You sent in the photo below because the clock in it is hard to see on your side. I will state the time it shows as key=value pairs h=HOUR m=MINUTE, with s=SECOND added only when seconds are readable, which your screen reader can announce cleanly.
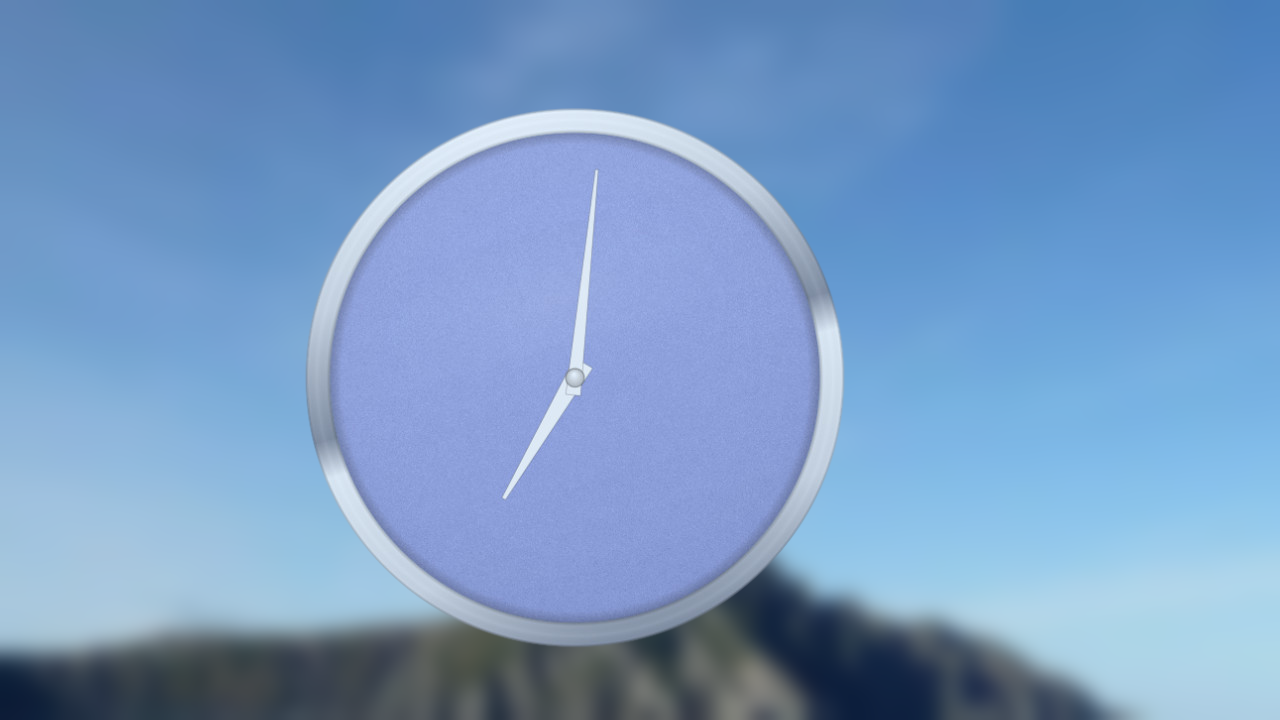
h=7 m=1
